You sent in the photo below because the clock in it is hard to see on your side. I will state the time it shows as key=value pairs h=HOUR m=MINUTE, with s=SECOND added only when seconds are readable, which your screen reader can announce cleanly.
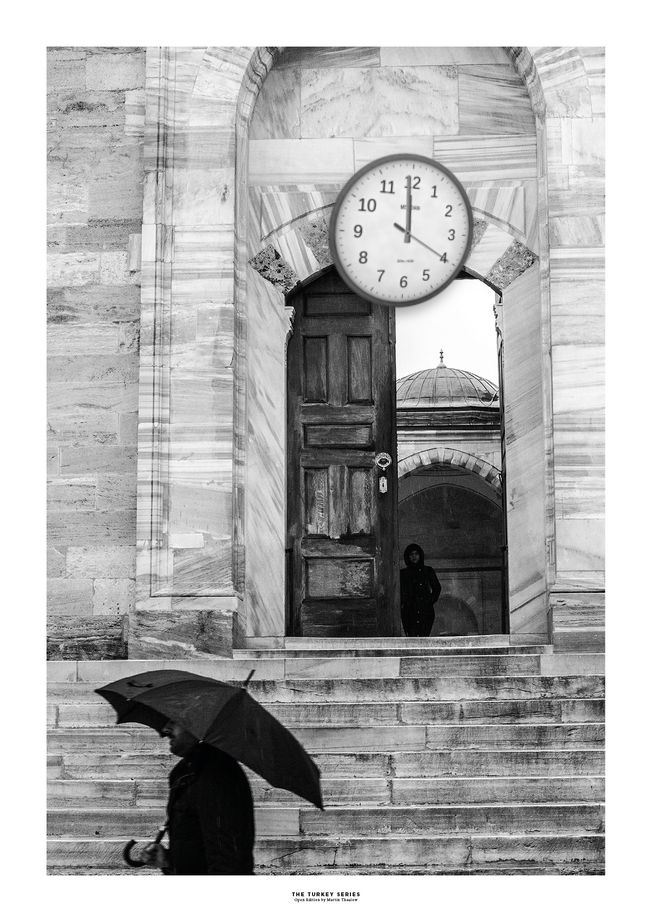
h=11 m=59 s=20
